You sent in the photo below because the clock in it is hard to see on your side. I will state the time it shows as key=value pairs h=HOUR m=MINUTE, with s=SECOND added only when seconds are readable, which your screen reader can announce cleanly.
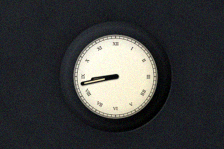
h=8 m=43
